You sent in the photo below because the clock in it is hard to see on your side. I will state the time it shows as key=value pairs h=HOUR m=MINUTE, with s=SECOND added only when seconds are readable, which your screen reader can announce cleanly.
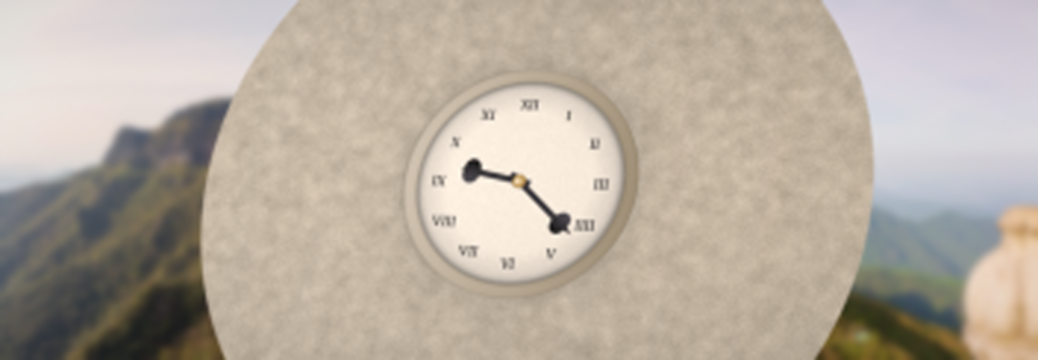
h=9 m=22
